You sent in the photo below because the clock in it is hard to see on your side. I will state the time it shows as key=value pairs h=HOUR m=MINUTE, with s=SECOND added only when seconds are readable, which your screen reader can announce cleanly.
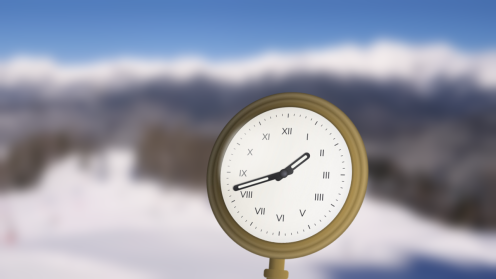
h=1 m=42
